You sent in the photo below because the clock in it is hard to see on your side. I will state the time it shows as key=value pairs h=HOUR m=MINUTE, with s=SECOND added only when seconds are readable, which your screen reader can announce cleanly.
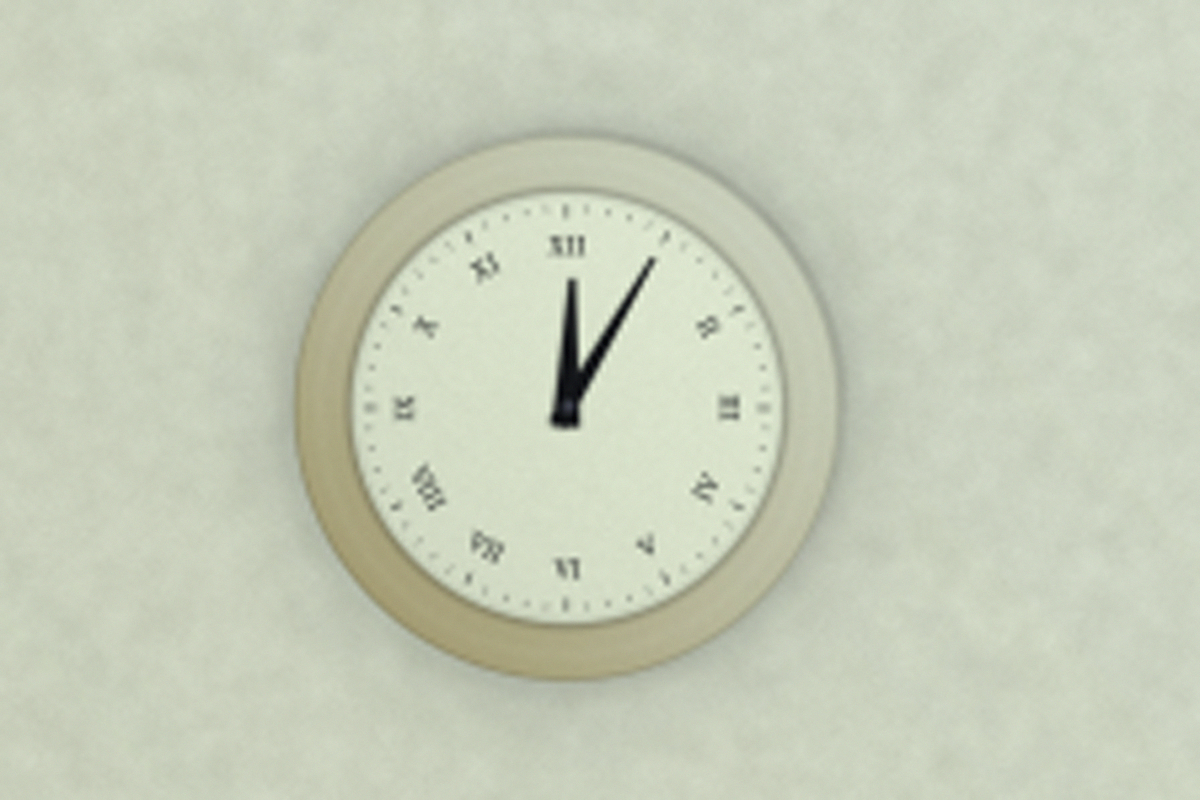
h=12 m=5
